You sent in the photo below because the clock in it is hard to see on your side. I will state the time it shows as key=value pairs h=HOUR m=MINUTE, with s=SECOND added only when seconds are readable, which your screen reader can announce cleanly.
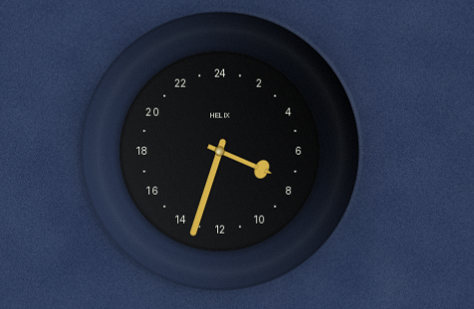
h=7 m=33
